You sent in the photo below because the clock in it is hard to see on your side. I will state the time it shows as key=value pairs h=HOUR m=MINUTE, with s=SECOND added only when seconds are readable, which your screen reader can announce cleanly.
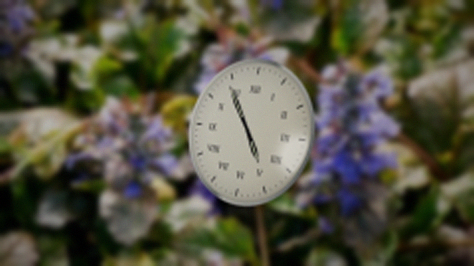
h=4 m=54
